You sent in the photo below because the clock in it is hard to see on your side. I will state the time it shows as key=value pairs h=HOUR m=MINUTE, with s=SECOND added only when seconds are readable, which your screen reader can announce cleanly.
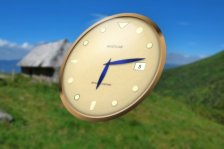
h=6 m=13
